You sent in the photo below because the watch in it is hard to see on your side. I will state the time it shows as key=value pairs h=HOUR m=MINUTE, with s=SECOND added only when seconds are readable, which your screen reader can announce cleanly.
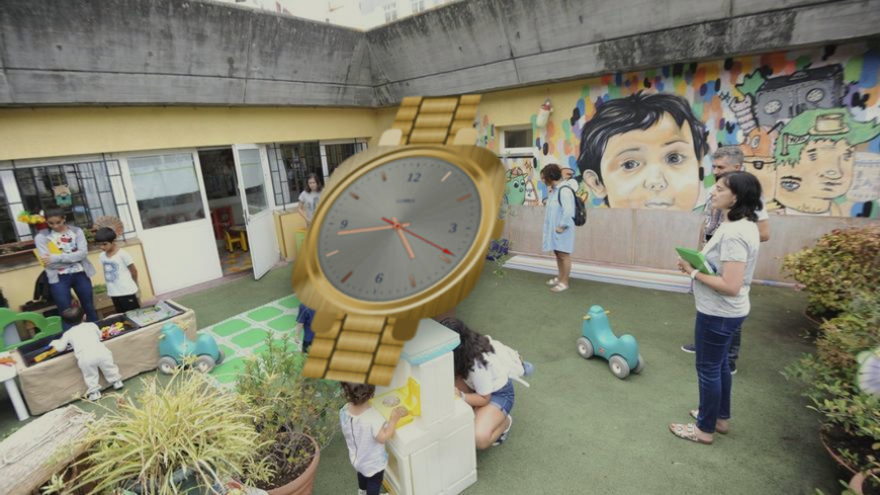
h=4 m=43 s=19
